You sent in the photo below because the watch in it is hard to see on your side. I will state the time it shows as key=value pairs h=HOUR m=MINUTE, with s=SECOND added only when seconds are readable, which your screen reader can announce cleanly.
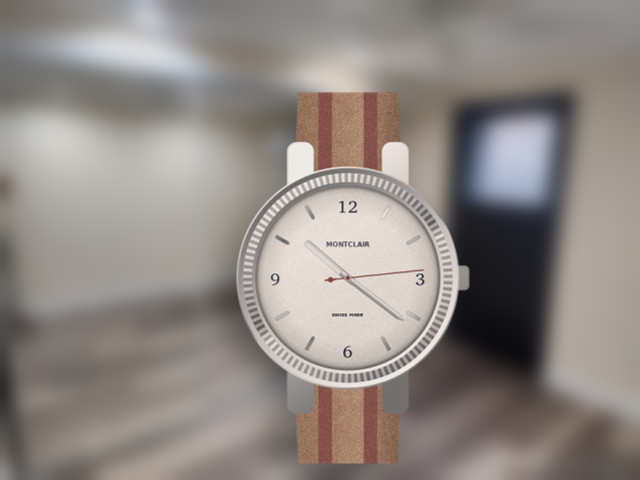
h=10 m=21 s=14
